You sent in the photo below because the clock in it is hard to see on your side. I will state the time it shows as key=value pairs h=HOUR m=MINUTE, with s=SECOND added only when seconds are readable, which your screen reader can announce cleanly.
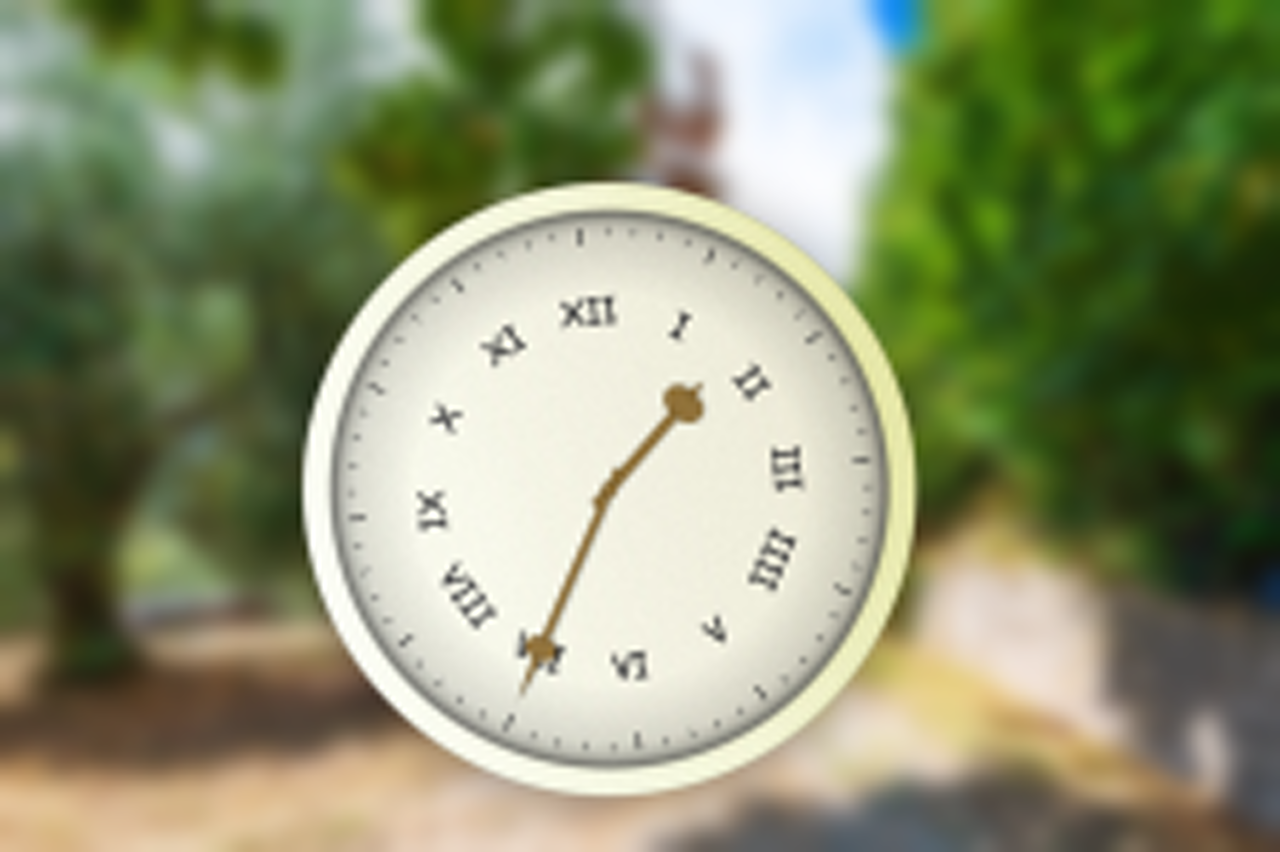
h=1 m=35
